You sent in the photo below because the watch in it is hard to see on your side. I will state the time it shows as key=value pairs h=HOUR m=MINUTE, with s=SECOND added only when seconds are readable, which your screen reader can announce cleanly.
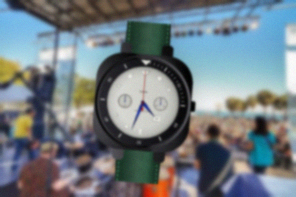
h=4 m=33
